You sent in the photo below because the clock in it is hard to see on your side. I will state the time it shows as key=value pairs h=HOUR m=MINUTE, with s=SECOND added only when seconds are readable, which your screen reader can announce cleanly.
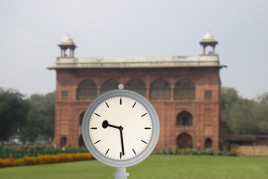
h=9 m=29
